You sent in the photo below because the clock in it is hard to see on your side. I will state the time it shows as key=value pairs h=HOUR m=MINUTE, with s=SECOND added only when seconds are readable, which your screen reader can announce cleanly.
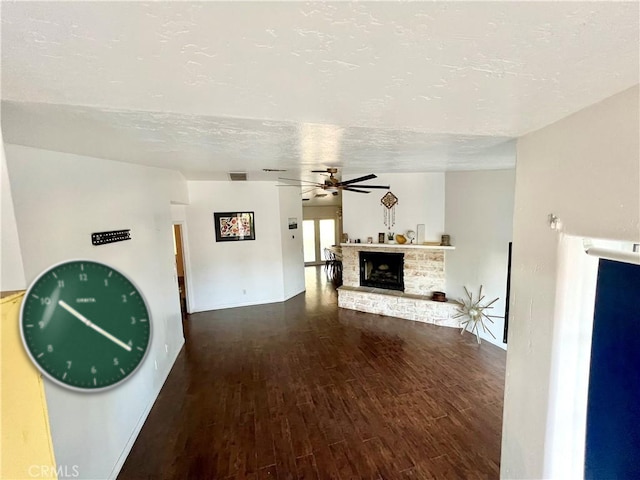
h=10 m=21
